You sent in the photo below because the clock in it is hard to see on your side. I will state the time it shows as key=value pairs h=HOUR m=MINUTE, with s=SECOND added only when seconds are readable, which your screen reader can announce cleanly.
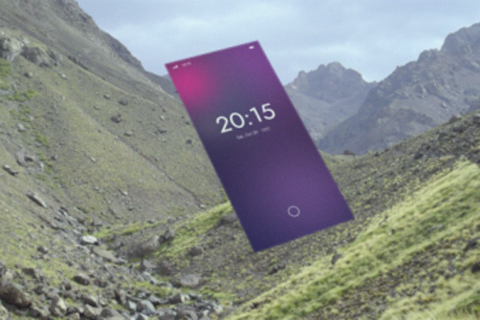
h=20 m=15
